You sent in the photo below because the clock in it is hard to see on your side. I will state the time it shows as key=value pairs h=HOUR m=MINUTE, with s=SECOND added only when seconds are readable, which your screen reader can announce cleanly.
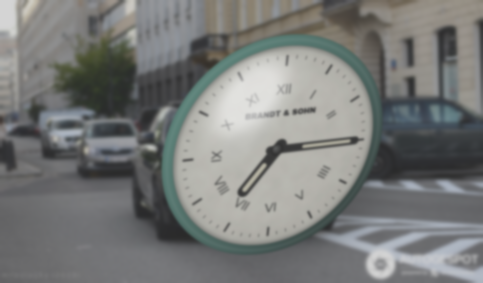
h=7 m=15
